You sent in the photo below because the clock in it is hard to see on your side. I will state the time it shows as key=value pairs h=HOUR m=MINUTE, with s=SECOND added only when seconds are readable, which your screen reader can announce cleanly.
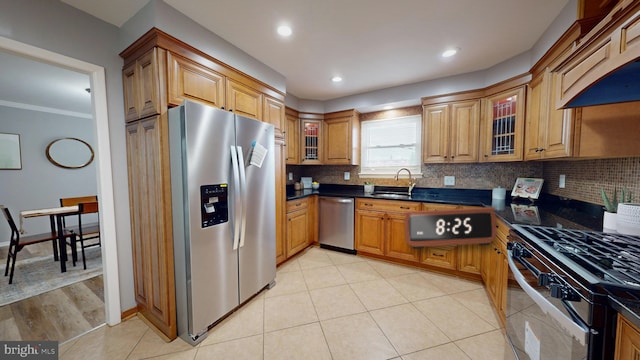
h=8 m=25
